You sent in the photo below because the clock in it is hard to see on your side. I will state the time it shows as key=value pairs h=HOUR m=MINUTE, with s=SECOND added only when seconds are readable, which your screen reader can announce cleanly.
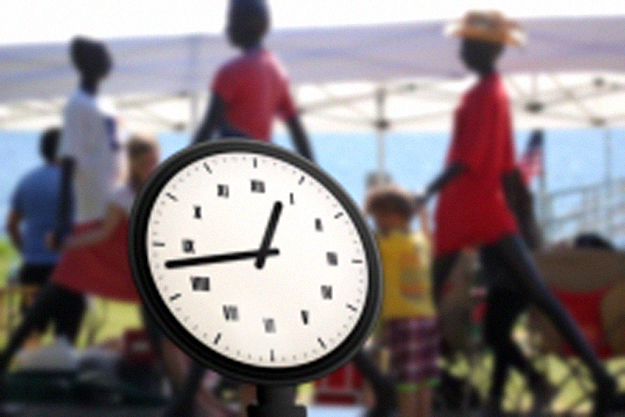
h=12 m=43
